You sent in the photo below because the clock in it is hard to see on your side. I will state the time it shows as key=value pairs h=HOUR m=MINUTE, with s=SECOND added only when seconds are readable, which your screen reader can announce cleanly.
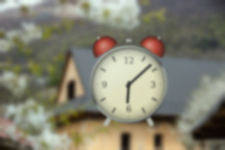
h=6 m=8
